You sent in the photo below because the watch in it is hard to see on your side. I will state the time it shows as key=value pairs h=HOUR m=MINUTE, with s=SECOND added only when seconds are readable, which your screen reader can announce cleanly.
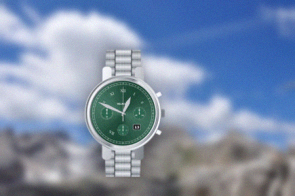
h=12 m=49
